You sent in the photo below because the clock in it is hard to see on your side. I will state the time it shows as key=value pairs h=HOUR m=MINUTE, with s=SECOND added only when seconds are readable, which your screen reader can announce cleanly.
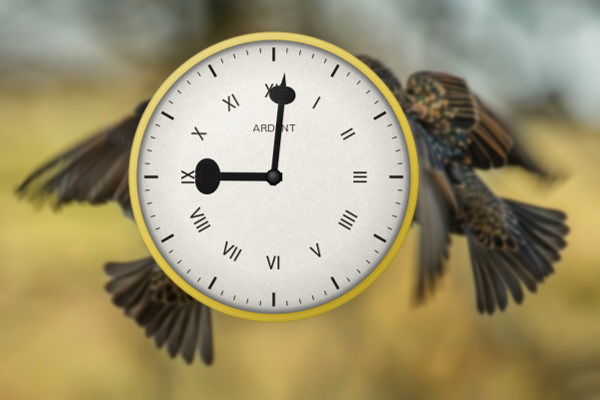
h=9 m=1
